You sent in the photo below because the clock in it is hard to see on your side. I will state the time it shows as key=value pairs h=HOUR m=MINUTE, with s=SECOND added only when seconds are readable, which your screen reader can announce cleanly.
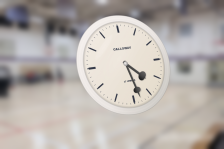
h=4 m=28
